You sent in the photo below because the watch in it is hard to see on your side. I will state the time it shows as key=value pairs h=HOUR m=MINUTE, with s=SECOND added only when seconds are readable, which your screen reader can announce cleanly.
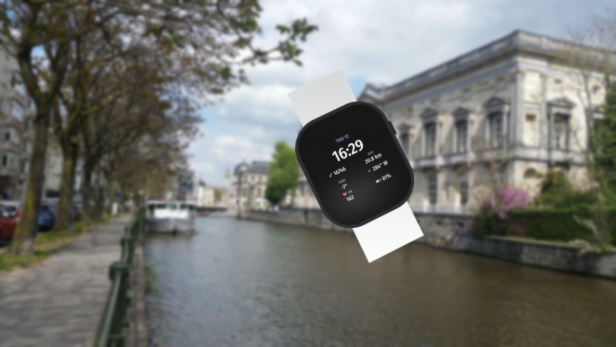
h=16 m=29
